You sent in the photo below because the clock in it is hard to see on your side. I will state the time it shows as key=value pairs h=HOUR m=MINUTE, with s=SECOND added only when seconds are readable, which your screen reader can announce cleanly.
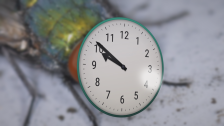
h=9 m=51
